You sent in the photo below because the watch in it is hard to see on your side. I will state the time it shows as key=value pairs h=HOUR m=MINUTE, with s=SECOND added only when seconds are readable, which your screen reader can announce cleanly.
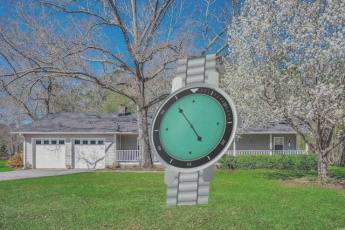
h=4 m=54
